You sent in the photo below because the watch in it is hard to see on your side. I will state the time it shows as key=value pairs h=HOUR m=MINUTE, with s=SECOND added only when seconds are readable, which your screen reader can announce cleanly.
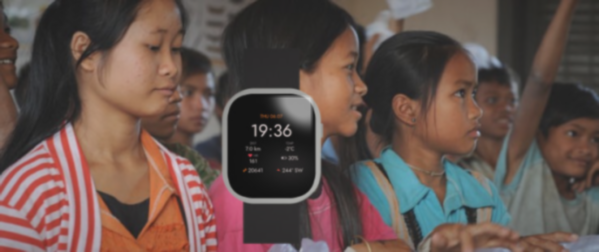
h=19 m=36
